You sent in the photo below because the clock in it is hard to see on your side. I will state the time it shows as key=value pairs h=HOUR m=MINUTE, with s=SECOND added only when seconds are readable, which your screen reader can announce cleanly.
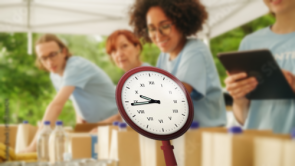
h=9 m=44
